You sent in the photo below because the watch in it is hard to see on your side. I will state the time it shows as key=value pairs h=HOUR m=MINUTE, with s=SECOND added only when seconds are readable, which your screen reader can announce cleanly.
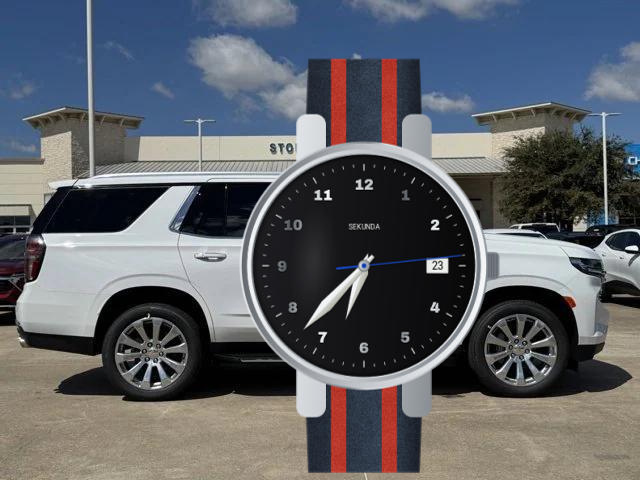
h=6 m=37 s=14
